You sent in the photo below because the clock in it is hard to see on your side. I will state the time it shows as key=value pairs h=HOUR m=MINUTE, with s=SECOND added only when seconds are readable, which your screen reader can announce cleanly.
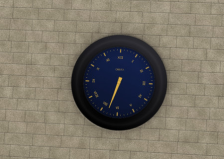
h=6 m=33
